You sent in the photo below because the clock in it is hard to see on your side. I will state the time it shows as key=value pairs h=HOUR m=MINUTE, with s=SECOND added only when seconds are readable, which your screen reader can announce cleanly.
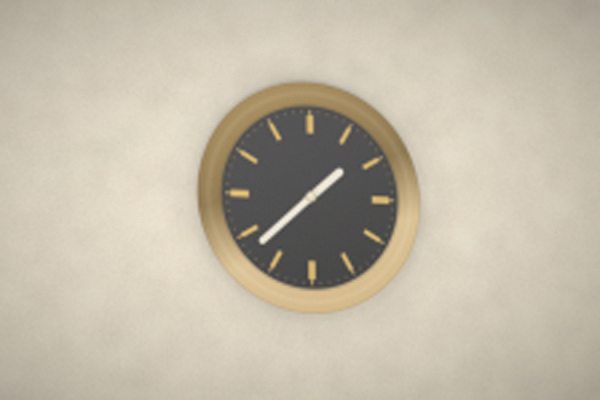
h=1 m=38
